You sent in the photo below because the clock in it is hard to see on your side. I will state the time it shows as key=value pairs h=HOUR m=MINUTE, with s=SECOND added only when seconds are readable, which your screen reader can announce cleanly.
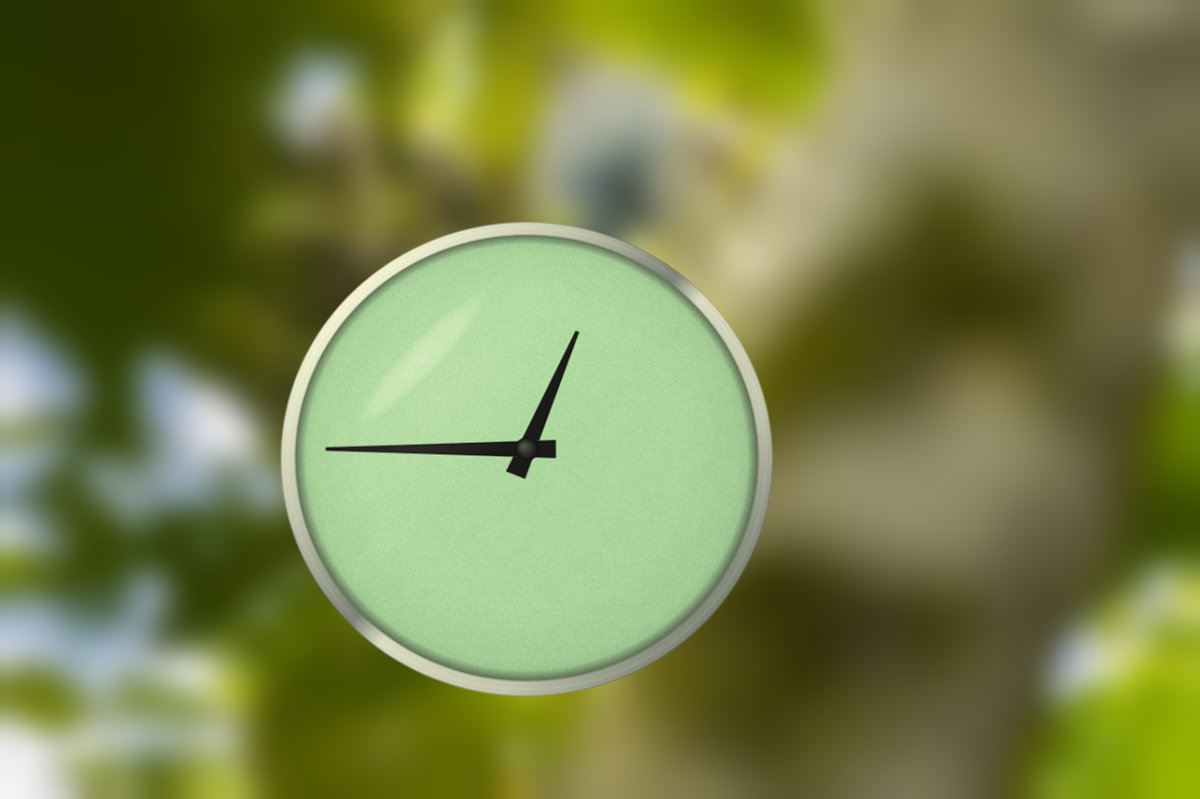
h=12 m=45
